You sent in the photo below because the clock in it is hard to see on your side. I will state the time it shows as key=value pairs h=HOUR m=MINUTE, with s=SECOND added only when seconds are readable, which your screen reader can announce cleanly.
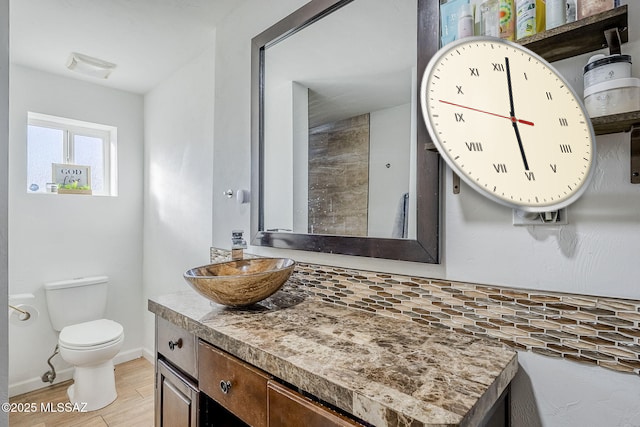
h=6 m=1 s=47
